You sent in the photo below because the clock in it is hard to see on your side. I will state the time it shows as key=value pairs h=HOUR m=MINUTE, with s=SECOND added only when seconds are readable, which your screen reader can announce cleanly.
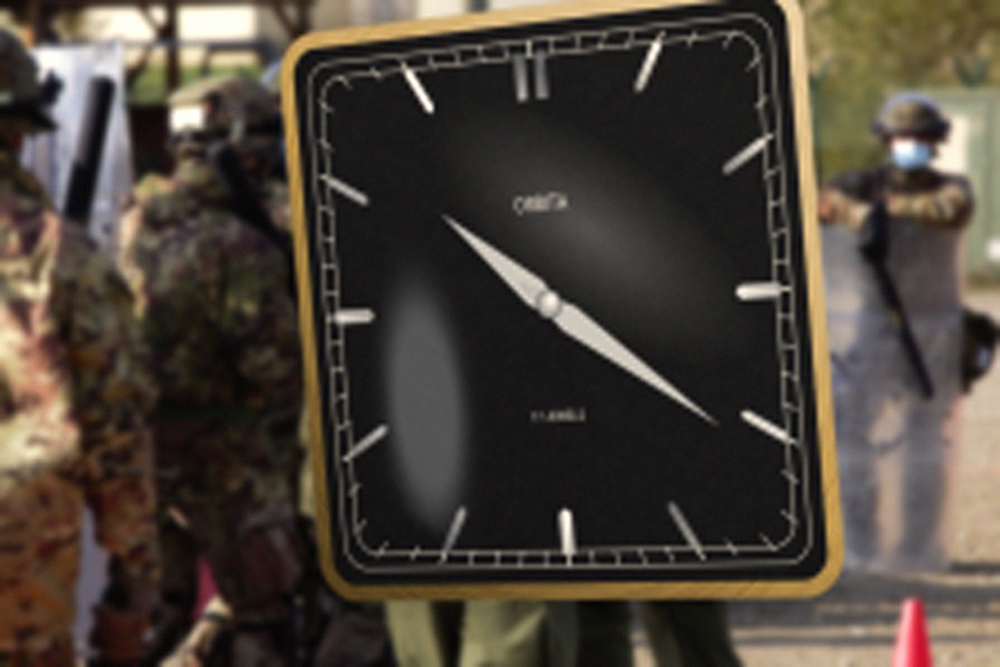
h=10 m=21
